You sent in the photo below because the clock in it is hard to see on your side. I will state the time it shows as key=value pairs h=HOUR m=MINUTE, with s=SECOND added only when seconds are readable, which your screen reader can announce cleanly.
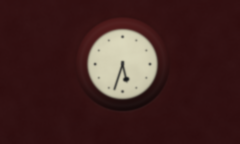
h=5 m=33
